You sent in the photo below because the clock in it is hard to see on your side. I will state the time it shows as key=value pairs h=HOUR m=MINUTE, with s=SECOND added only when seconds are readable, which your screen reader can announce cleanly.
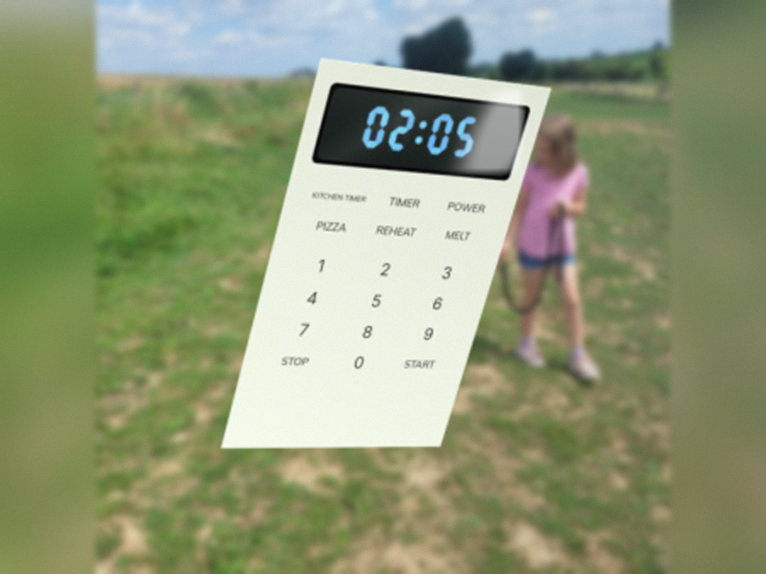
h=2 m=5
